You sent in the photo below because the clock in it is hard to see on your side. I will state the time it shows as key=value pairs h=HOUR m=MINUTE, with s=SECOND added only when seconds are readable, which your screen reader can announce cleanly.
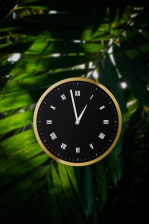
h=12 m=58
